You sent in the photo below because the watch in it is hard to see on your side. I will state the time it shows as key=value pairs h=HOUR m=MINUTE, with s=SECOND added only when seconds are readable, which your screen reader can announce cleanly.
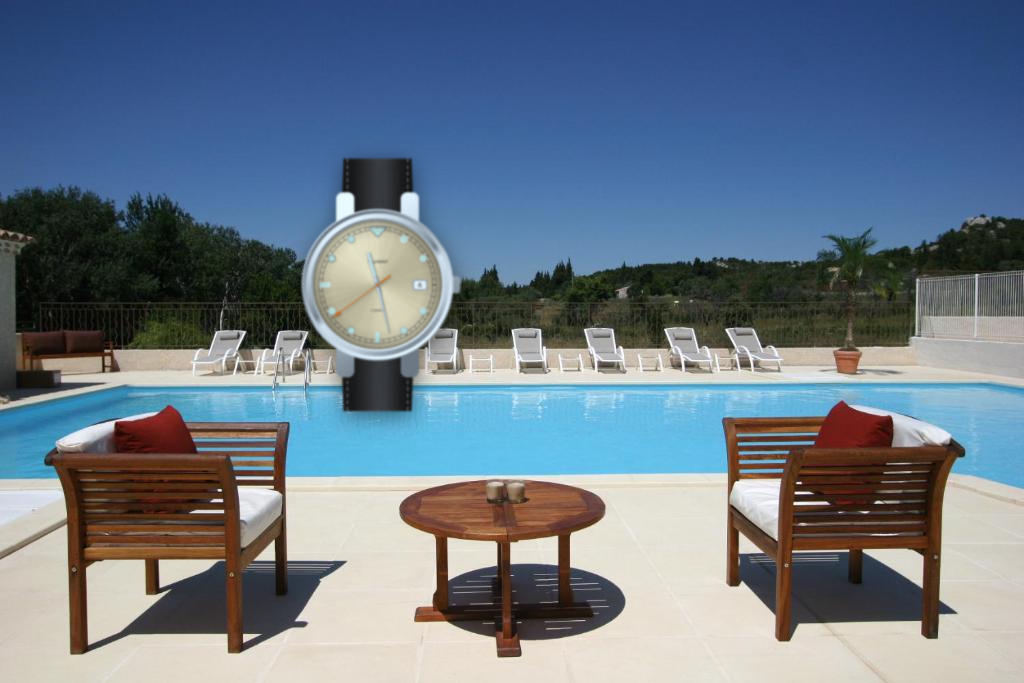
h=11 m=27 s=39
